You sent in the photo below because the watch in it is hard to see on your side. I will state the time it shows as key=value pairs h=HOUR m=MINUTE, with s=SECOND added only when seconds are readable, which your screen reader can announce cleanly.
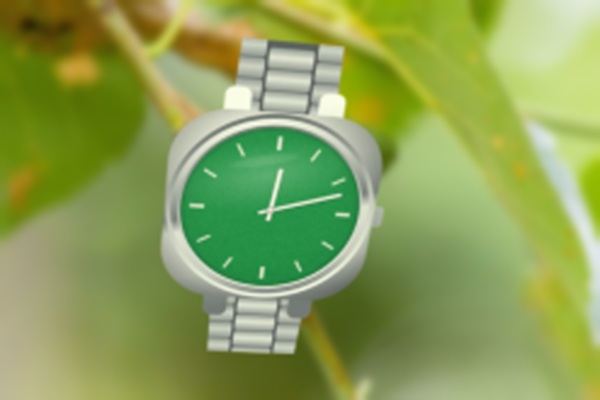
h=12 m=12
